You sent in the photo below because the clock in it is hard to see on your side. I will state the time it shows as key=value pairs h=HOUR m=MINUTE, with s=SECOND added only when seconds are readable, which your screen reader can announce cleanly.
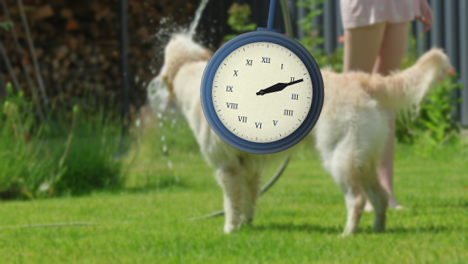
h=2 m=11
